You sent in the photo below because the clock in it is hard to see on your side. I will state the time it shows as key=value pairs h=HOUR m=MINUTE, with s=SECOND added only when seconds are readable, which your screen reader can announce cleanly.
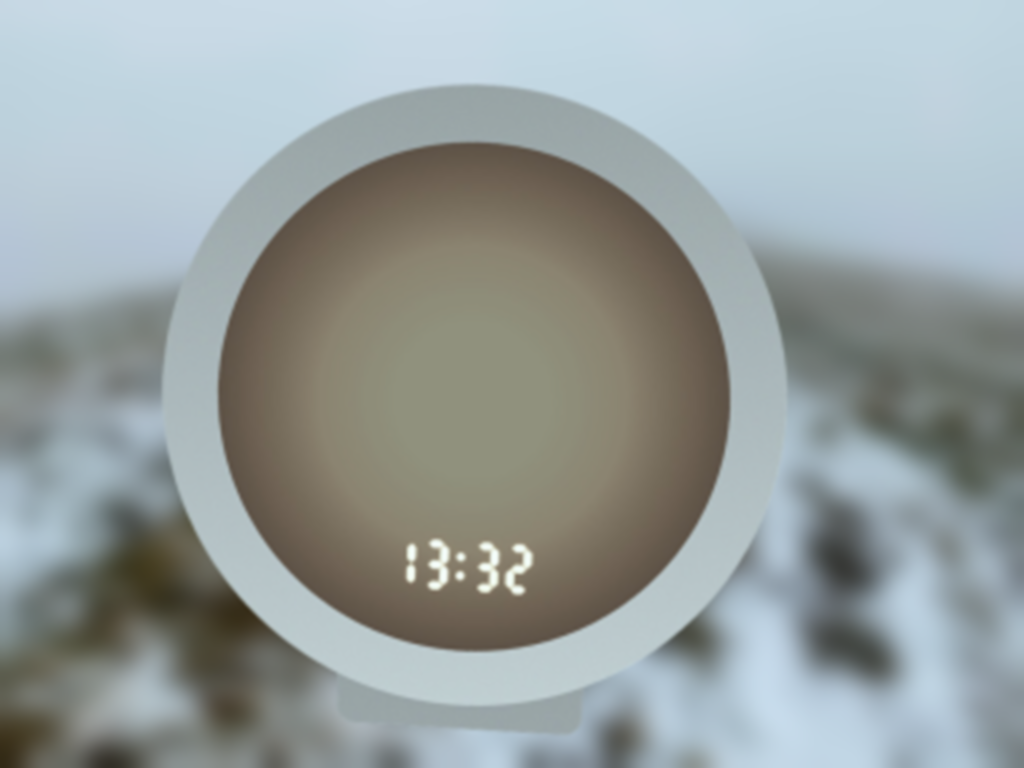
h=13 m=32
